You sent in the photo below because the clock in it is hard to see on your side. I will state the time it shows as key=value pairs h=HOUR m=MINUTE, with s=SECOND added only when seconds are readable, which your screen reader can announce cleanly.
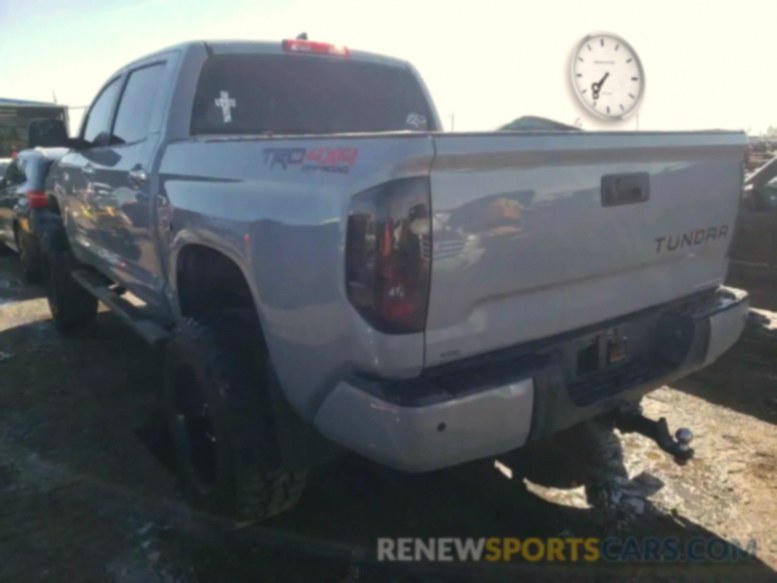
h=7 m=36
